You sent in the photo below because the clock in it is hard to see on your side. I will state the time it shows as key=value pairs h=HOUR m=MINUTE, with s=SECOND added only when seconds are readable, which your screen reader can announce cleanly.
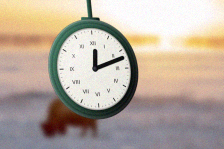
h=12 m=12
